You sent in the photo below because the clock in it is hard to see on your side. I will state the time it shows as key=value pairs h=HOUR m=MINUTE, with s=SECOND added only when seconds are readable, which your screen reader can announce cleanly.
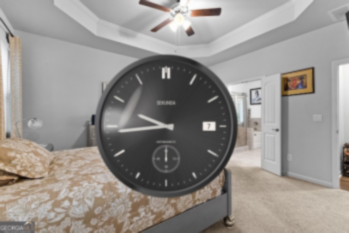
h=9 m=44
